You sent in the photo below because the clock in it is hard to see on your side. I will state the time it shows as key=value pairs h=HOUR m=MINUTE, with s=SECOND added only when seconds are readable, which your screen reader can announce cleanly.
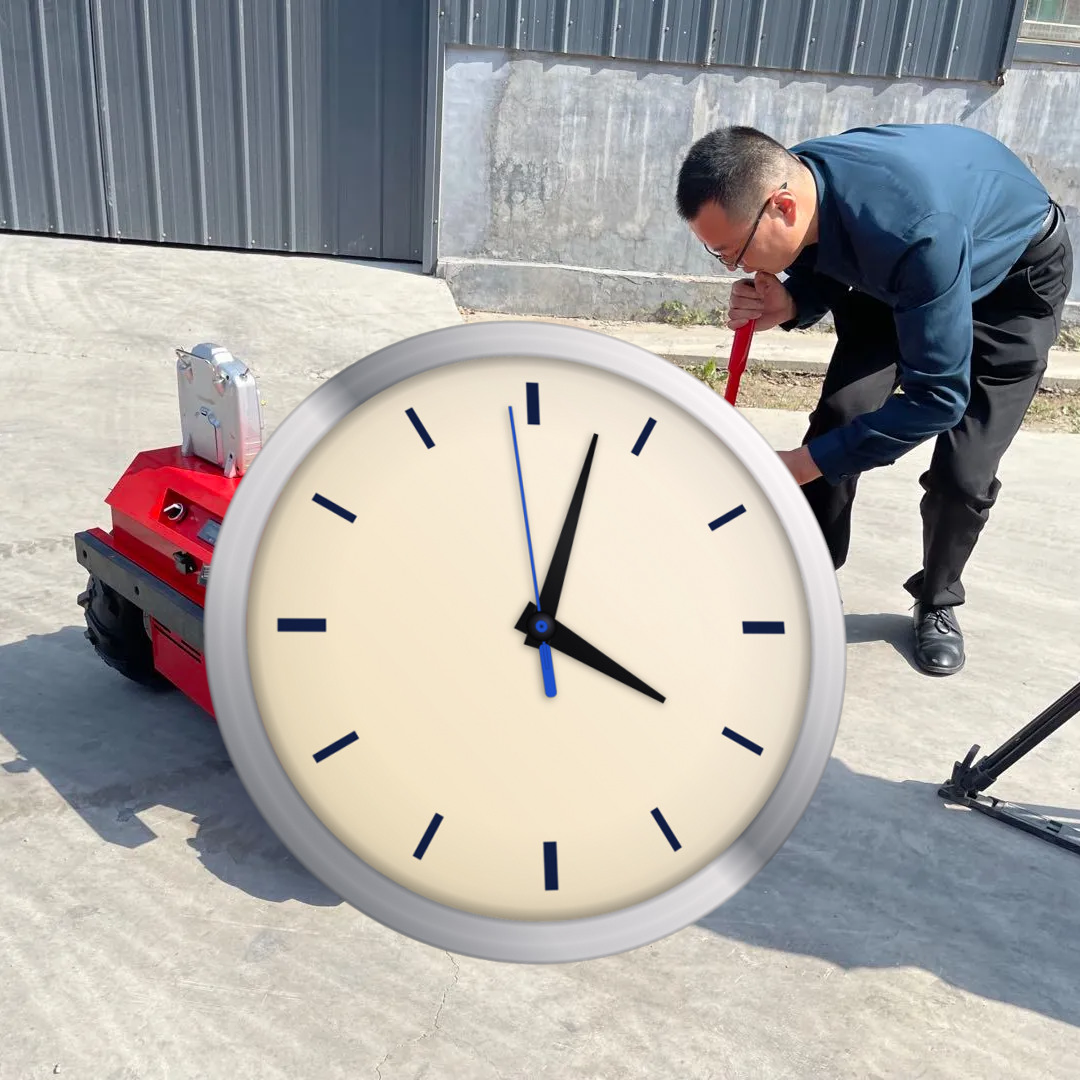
h=4 m=2 s=59
